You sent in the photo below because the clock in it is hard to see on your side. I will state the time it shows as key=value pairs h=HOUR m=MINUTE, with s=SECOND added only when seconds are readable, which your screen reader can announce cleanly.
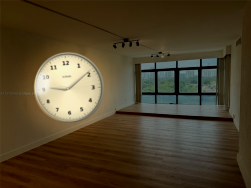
h=9 m=9
